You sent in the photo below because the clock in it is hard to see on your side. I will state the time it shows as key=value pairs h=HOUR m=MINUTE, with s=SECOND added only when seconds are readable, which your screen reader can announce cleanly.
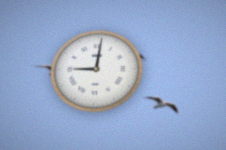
h=9 m=1
